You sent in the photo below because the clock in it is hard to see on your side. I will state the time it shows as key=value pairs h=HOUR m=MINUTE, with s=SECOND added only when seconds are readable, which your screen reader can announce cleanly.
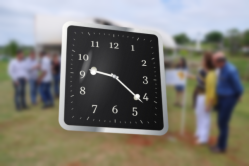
h=9 m=22
